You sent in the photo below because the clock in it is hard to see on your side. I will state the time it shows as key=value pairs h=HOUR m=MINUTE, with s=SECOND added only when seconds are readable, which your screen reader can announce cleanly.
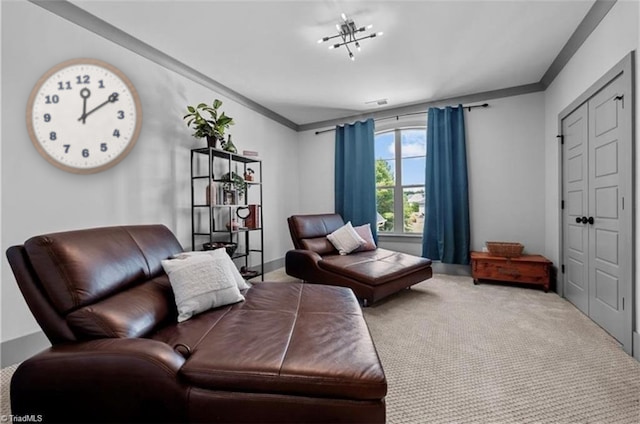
h=12 m=10
